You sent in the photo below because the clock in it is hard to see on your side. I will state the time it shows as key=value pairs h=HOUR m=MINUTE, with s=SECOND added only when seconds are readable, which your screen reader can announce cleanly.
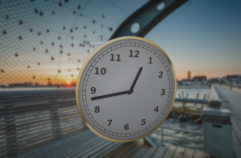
h=12 m=43
